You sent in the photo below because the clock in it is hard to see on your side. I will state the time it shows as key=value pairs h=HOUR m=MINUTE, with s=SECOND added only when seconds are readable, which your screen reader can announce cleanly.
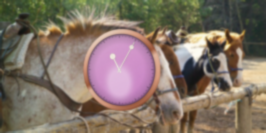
h=11 m=5
